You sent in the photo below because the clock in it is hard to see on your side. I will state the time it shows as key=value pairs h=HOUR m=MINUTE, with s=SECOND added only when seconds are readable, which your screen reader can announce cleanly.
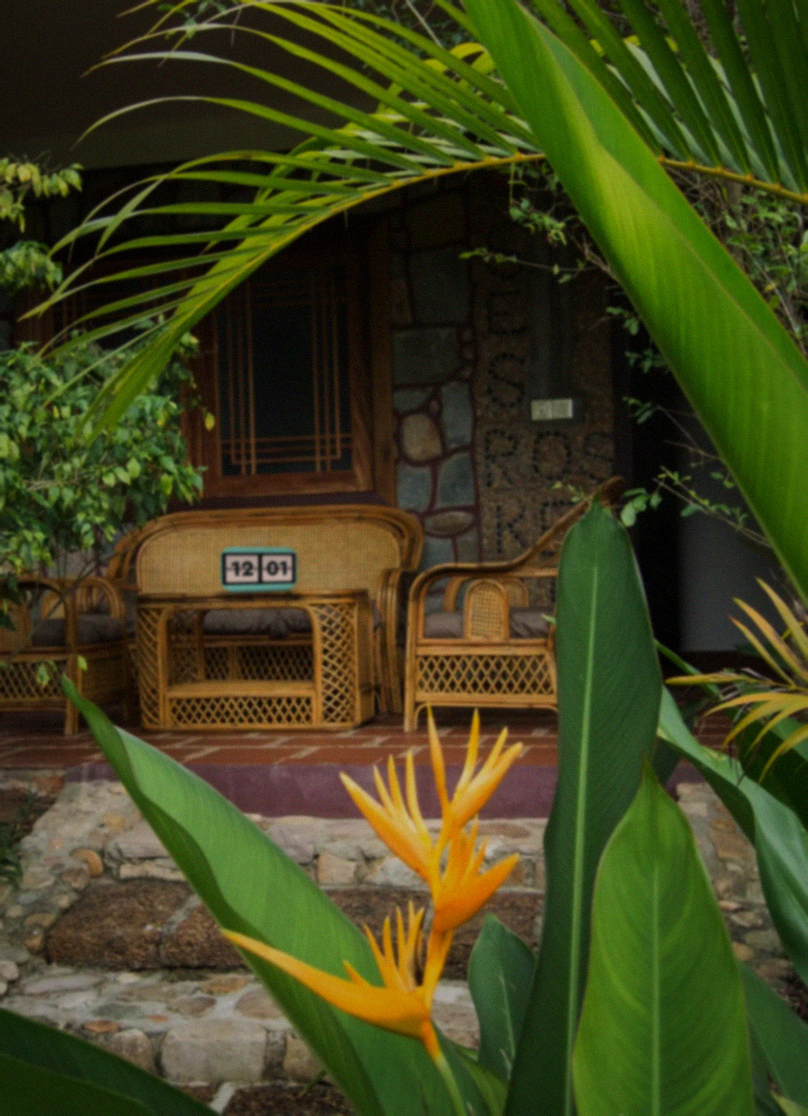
h=12 m=1
